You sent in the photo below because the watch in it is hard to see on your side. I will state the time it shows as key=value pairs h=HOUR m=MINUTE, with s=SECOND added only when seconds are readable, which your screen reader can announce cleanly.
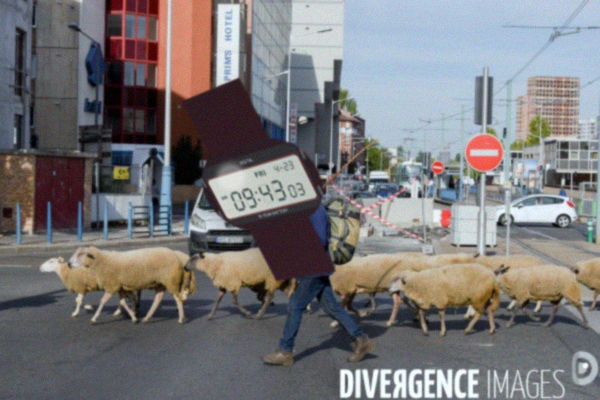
h=9 m=43 s=3
